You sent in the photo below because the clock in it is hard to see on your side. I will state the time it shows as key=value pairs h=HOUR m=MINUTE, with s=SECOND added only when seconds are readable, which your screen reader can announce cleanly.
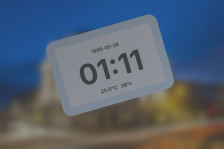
h=1 m=11
